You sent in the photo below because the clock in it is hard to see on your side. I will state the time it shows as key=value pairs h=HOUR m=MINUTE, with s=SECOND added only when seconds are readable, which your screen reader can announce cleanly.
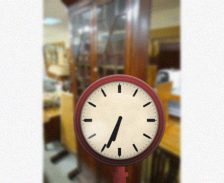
h=6 m=34
